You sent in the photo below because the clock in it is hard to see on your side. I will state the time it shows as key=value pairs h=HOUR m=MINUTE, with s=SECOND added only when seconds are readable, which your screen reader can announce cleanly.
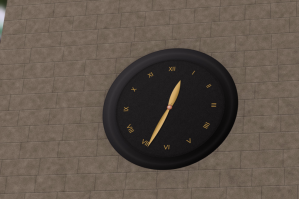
h=12 m=34
